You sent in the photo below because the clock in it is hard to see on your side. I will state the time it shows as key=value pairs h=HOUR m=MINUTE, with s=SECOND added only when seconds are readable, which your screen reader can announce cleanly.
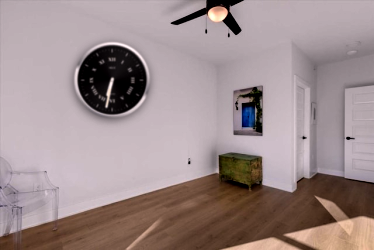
h=6 m=32
